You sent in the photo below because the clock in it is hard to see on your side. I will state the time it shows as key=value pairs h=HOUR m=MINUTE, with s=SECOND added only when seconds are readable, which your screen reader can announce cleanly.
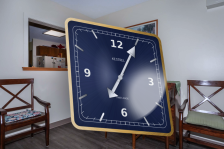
h=7 m=5
